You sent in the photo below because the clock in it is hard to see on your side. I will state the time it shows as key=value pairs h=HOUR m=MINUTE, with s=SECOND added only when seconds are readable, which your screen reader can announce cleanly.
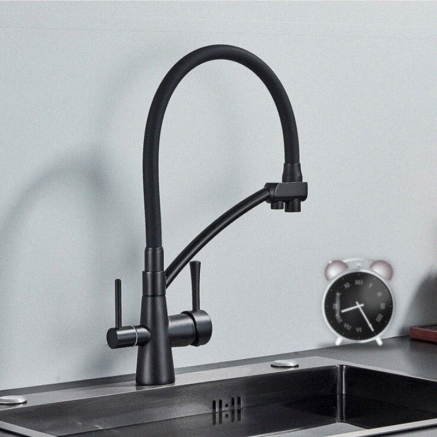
h=8 m=25
